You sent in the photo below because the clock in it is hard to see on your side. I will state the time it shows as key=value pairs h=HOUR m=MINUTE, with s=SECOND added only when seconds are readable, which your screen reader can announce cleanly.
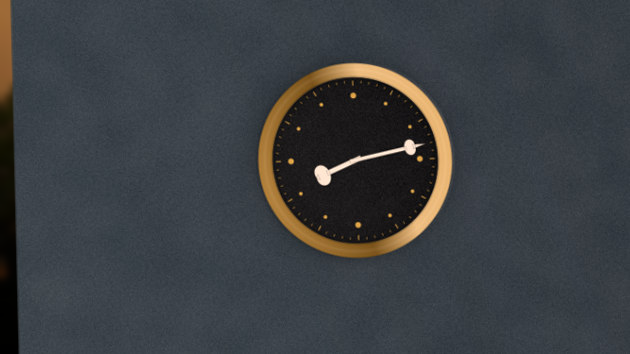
h=8 m=13
